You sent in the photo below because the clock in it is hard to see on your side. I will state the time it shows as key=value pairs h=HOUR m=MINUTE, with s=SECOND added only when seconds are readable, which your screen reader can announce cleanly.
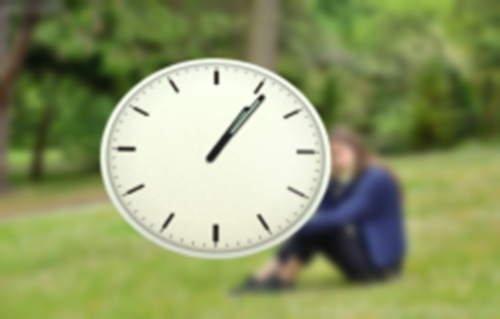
h=1 m=6
